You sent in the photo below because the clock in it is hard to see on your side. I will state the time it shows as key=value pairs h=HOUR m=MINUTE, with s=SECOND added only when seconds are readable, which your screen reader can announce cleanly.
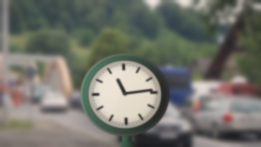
h=11 m=14
